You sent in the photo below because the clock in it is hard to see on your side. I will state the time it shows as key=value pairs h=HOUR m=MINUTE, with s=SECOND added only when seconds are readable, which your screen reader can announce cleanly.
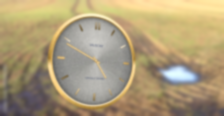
h=4 m=49
